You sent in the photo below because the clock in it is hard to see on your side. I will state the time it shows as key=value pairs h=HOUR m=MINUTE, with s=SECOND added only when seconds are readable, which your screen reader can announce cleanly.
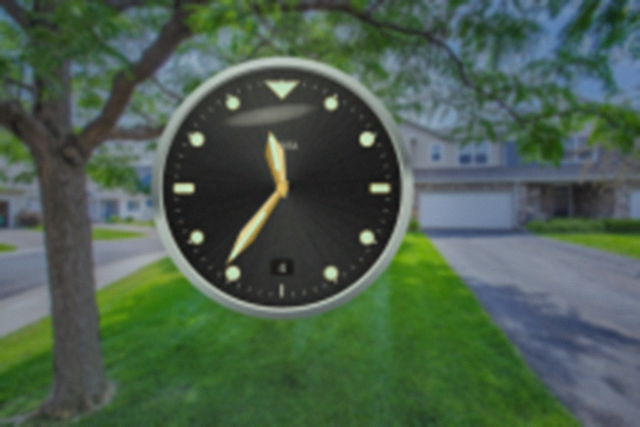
h=11 m=36
